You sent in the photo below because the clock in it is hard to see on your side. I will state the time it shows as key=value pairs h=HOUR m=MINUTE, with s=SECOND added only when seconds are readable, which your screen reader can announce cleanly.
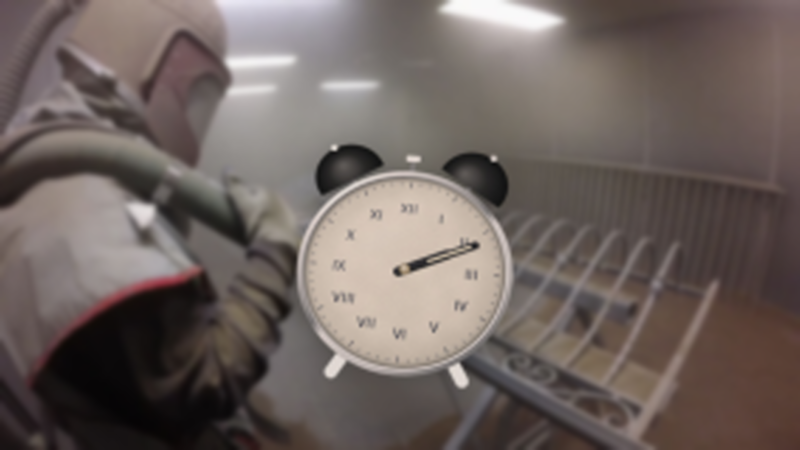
h=2 m=11
